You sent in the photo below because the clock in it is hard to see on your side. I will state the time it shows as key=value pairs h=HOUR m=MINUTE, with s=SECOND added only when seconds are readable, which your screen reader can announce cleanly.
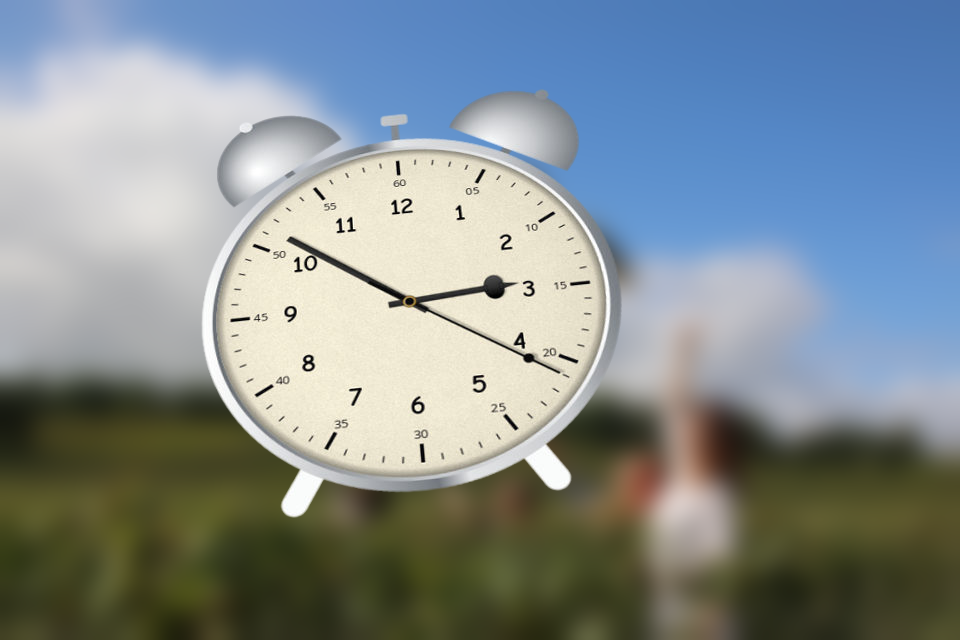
h=2 m=51 s=21
